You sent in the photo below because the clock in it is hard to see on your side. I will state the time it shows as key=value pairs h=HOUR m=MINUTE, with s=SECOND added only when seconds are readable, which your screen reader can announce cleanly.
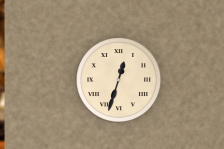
h=12 m=33
